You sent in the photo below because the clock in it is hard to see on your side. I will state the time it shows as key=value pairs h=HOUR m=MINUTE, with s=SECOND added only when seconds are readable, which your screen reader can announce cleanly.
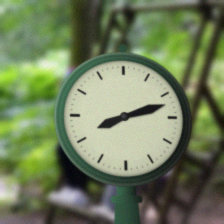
h=8 m=12
